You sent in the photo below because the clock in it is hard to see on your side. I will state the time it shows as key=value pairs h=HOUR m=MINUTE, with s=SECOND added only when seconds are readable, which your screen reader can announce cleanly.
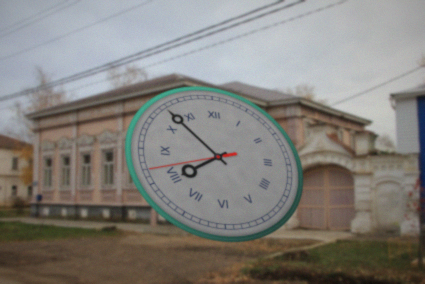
h=7 m=52 s=42
